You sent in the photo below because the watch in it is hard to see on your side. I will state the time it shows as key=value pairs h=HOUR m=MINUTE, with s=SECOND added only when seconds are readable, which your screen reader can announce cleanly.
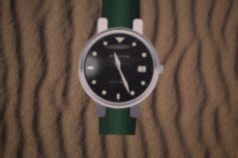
h=11 m=26
